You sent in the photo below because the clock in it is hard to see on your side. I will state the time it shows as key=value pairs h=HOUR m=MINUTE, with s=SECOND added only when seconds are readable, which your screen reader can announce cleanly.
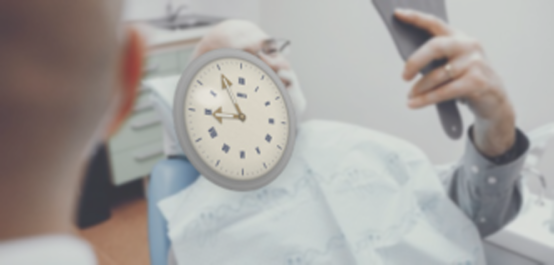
h=8 m=55
